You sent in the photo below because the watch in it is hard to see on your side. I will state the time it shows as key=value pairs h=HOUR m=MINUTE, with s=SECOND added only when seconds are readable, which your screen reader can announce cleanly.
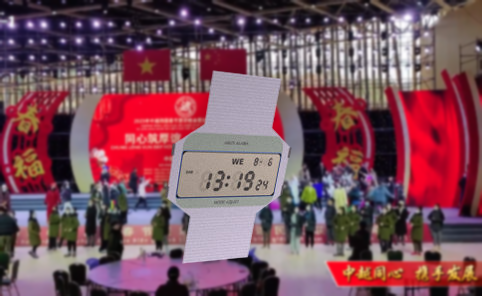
h=13 m=19 s=24
